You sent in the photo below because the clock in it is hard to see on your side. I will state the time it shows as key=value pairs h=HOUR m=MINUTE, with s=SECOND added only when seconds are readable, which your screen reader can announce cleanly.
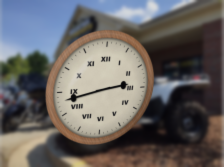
h=2 m=43
